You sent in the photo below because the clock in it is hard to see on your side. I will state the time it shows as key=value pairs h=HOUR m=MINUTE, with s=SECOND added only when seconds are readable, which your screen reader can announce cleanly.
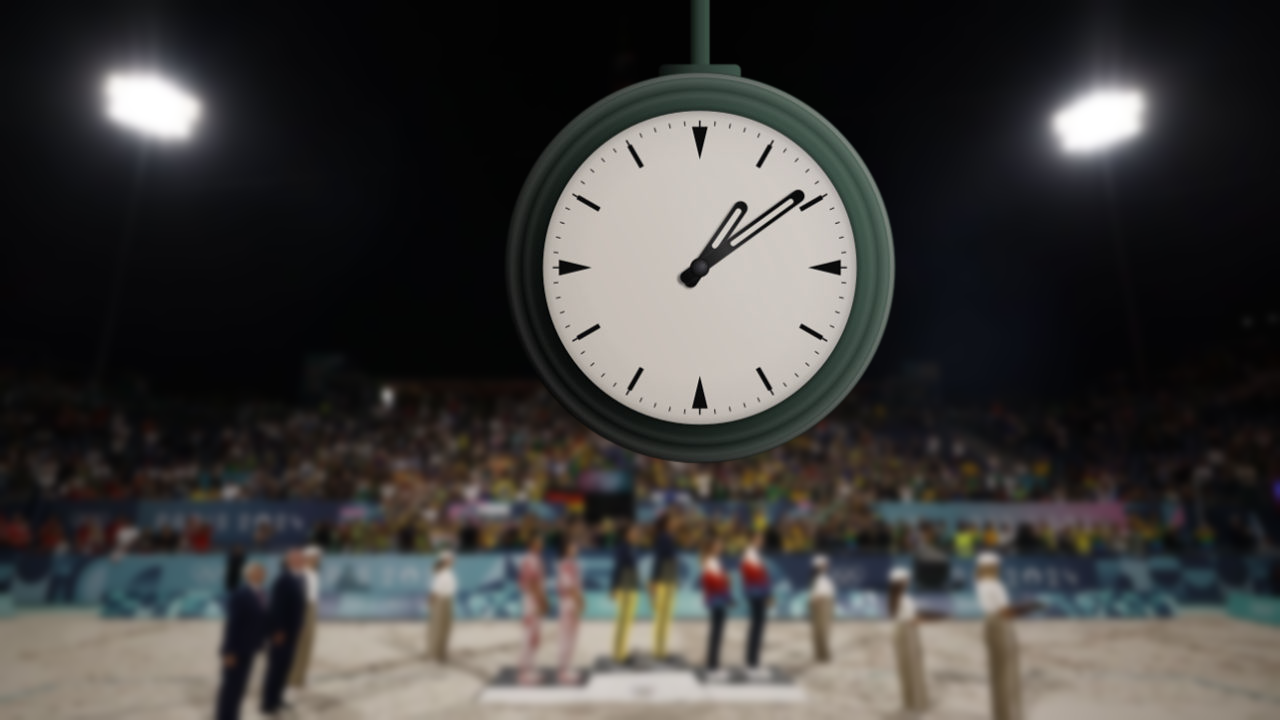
h=1 m=9
